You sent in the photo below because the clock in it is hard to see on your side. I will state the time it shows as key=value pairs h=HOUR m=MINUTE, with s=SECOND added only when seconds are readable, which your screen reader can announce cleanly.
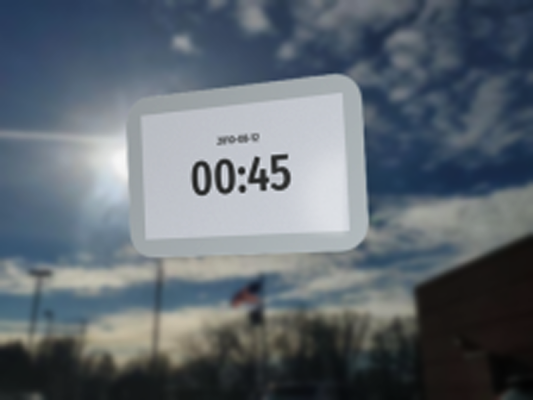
h=0 m=45
